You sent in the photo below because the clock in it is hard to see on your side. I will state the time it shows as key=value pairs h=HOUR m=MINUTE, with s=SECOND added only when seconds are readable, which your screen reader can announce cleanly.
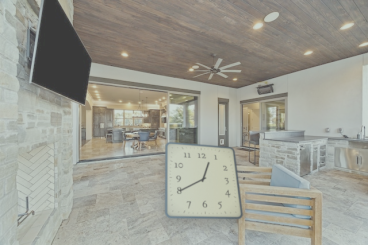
h=12 m=40
